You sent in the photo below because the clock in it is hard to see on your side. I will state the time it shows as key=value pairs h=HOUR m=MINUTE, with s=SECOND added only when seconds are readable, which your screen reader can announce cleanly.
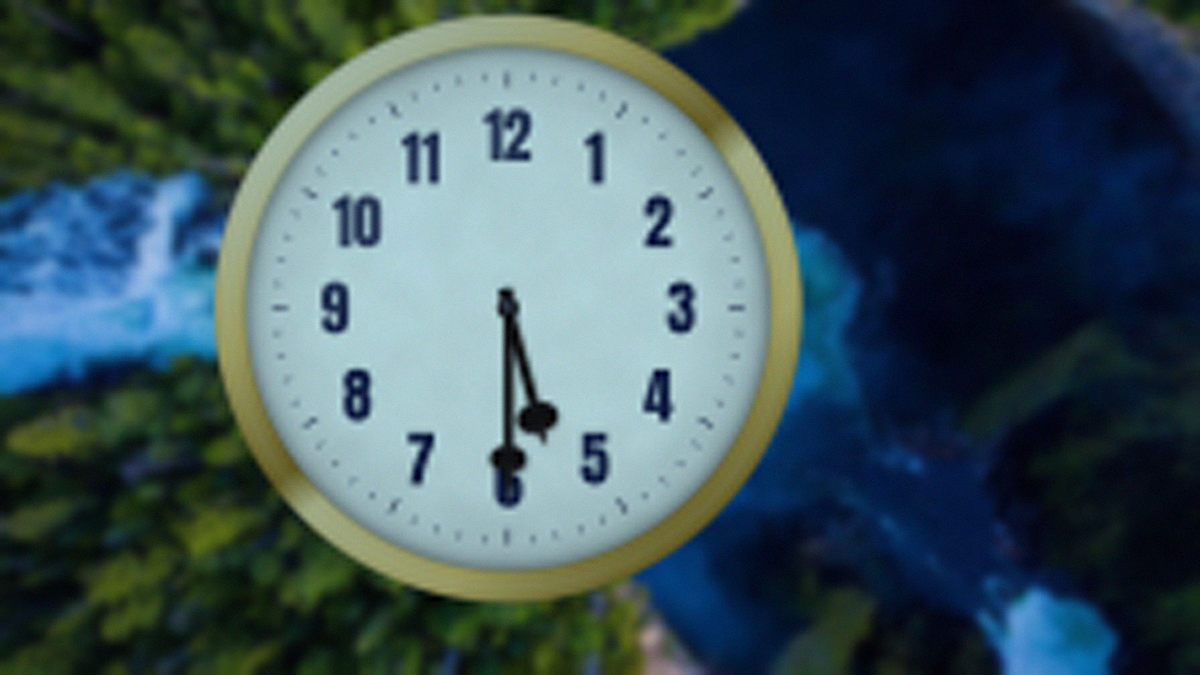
h=5 m=30
